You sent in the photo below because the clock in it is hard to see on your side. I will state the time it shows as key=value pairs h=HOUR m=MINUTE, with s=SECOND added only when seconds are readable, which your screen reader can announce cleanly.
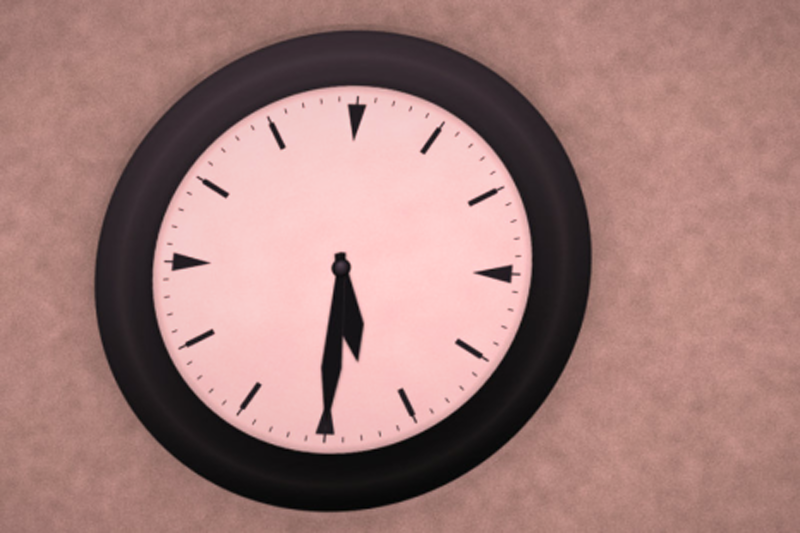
h=5 m=30
